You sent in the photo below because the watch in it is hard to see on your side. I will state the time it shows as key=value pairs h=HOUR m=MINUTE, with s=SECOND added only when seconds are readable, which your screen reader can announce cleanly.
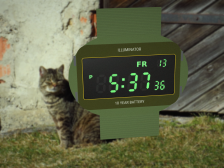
h=5 m=37 s=36
